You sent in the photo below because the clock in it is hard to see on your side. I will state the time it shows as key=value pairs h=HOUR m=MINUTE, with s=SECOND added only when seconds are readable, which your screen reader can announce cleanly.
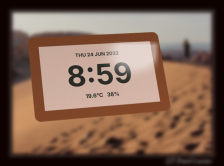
h=8 m=59
